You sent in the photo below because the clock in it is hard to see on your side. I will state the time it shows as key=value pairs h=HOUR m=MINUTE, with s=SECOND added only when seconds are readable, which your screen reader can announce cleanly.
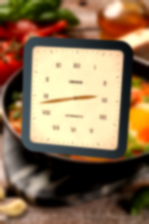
h=2 m=43
